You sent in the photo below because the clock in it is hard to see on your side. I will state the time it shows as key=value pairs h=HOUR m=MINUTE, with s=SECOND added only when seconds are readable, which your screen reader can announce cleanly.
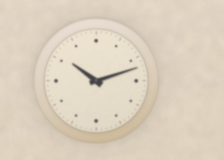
h=10 m=12
